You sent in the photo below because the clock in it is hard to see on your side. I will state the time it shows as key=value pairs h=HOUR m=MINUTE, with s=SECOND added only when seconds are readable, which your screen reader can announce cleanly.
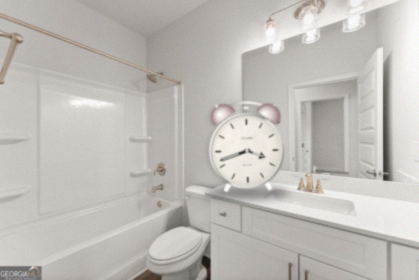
h=3 m=42
